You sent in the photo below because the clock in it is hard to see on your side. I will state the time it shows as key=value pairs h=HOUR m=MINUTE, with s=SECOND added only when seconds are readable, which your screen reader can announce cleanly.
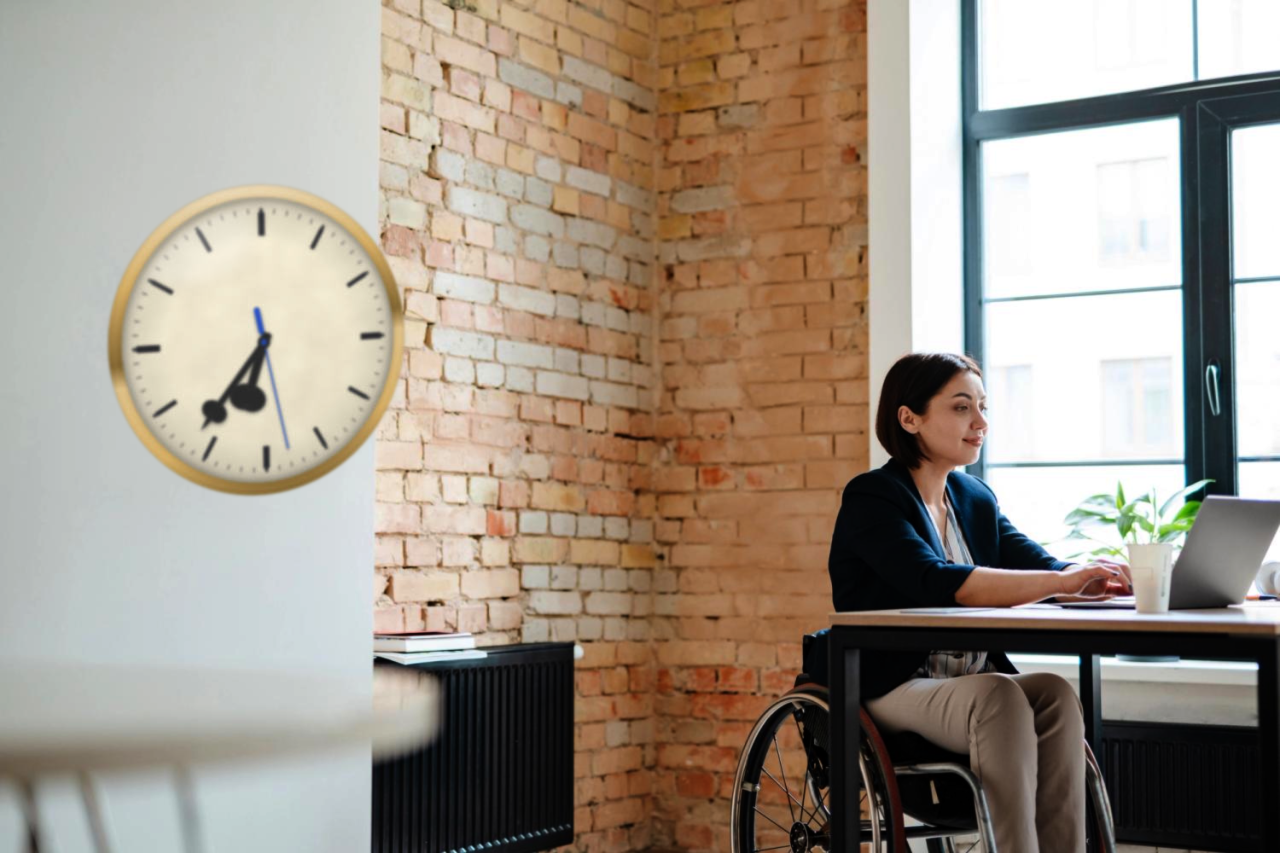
h=6 m=36 s=28
